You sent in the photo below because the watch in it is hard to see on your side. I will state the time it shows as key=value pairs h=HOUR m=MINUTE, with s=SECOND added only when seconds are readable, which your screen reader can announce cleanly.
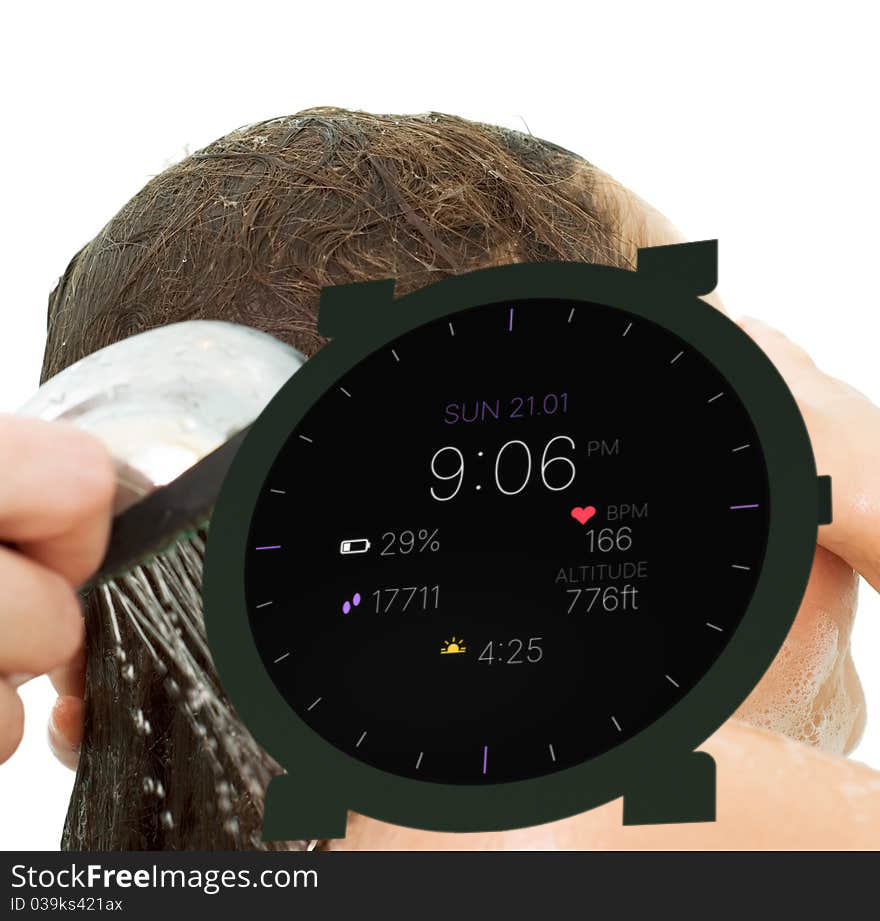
h=9 m=6
